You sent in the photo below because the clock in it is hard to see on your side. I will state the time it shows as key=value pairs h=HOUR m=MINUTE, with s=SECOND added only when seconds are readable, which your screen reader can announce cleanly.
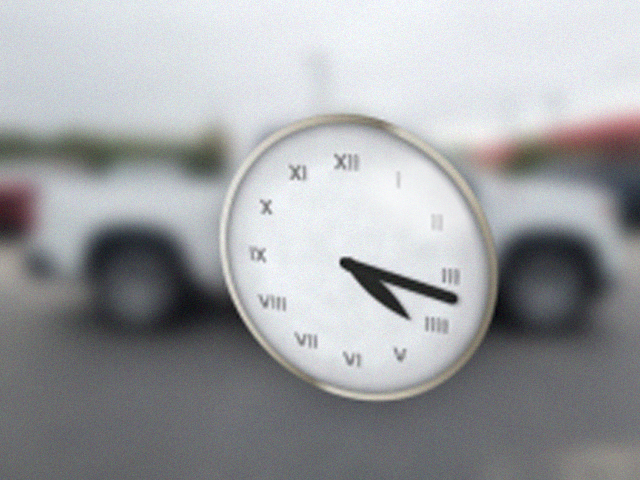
h=4 m=17
